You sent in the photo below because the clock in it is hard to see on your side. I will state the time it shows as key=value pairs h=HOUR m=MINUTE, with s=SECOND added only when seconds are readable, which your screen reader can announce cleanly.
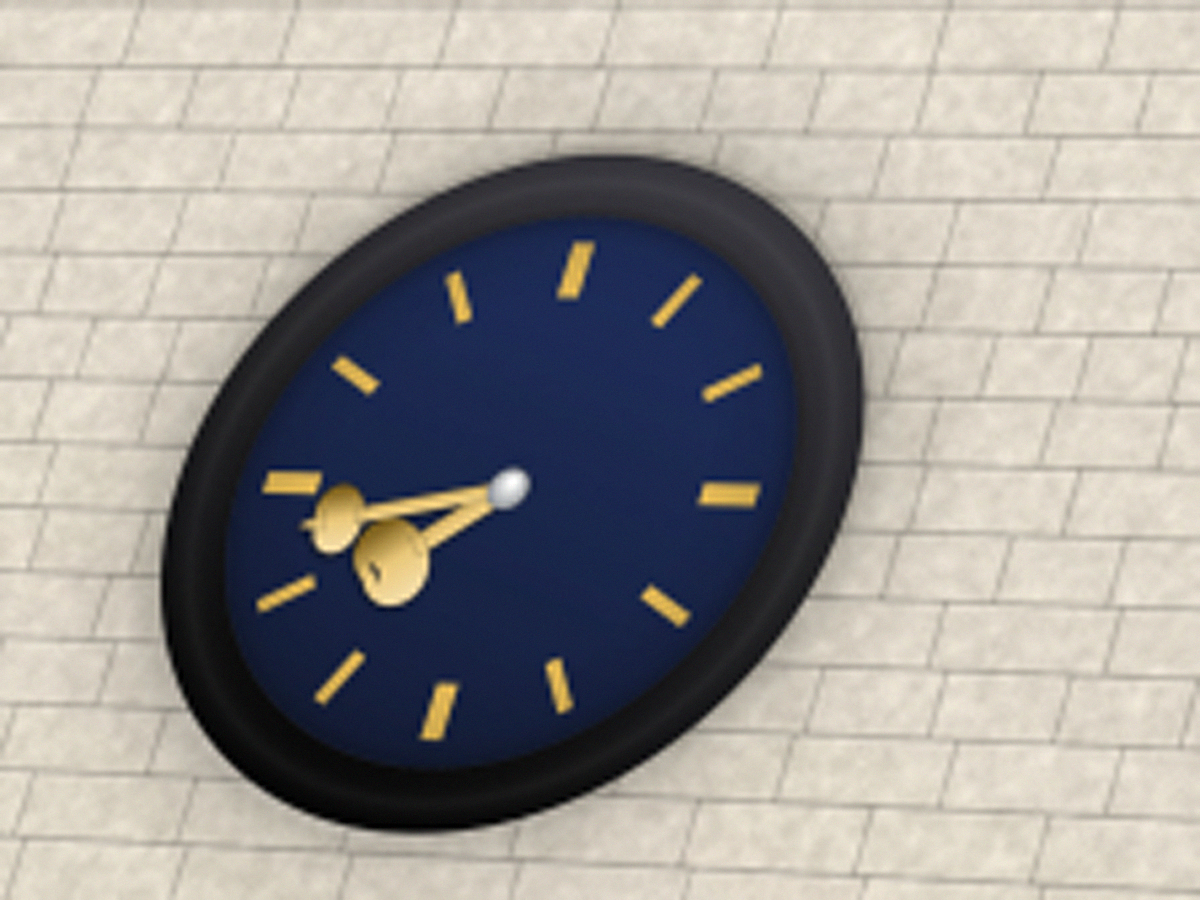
h=7 m=43
